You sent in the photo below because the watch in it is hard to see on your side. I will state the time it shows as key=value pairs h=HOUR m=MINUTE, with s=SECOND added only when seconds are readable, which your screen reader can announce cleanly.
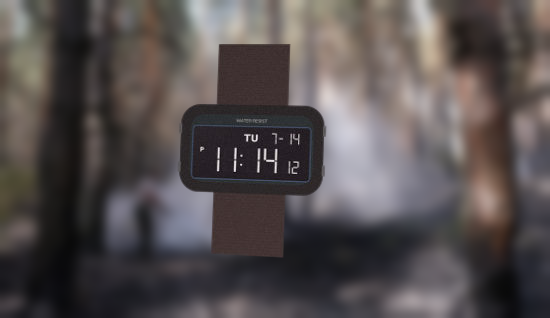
h=11 m=14 s=12
